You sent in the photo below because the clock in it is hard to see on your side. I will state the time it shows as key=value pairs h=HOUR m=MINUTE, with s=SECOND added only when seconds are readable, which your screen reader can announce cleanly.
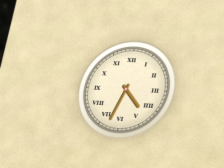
h=4 m=33
